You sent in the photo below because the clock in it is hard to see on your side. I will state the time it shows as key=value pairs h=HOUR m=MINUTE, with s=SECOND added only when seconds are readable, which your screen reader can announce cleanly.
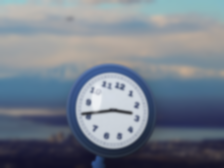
h=2 m=41
